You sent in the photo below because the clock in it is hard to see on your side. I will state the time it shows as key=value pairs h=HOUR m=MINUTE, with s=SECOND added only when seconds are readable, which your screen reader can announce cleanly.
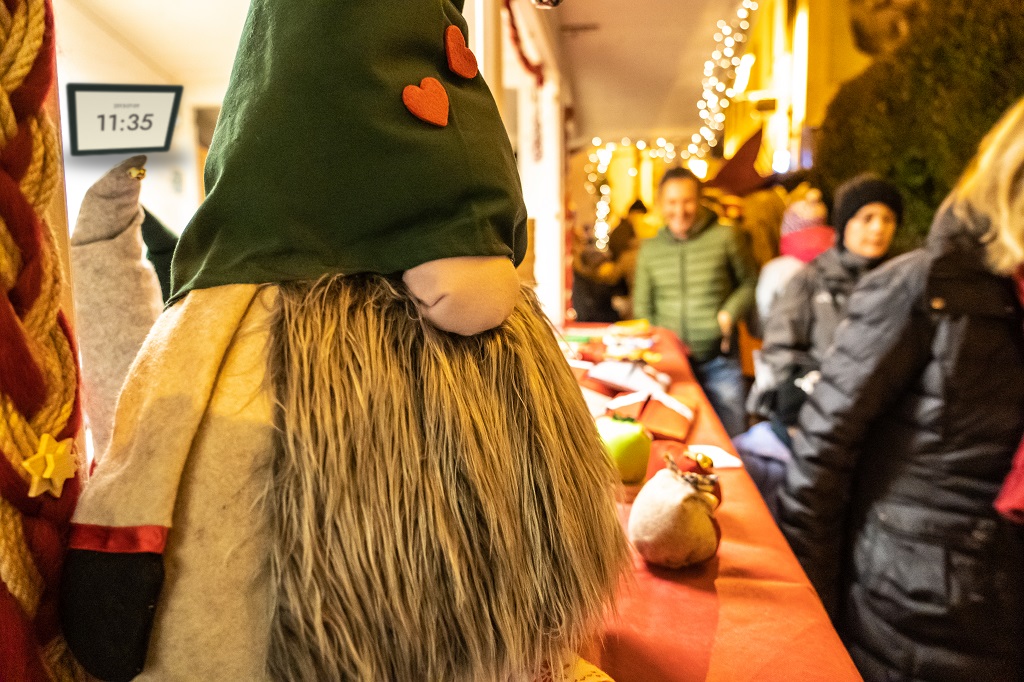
h=11 m=35
